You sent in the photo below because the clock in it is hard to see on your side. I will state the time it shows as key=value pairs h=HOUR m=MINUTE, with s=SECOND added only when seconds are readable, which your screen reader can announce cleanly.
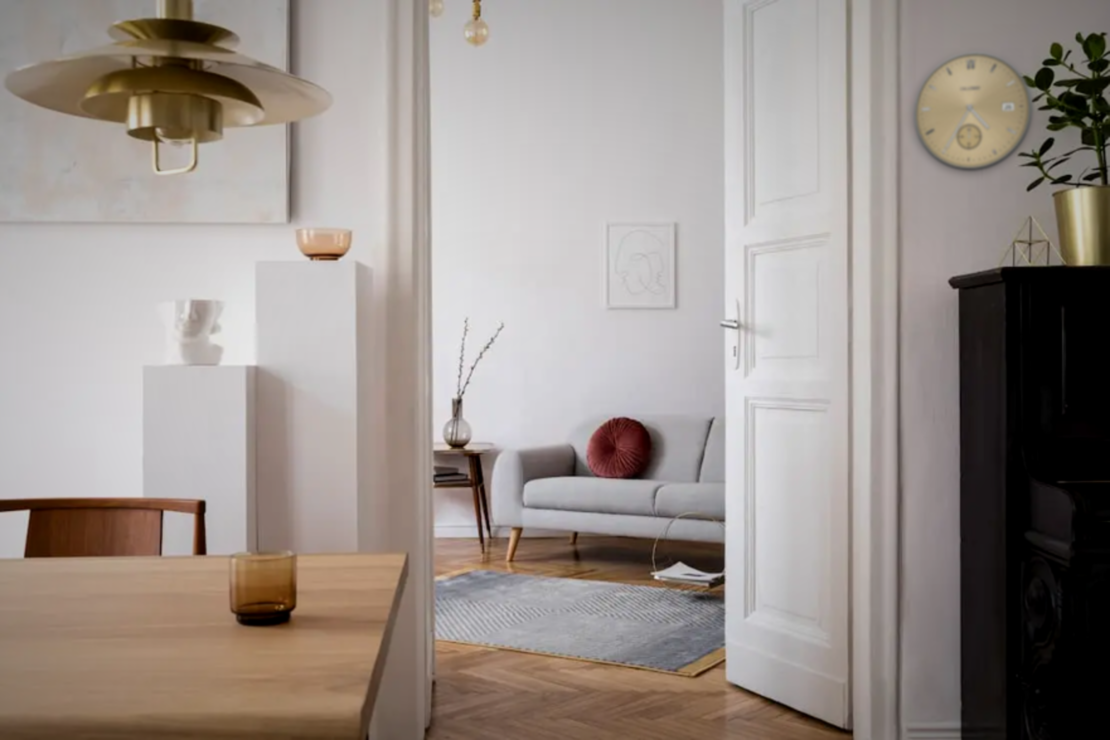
h=4 m=35
